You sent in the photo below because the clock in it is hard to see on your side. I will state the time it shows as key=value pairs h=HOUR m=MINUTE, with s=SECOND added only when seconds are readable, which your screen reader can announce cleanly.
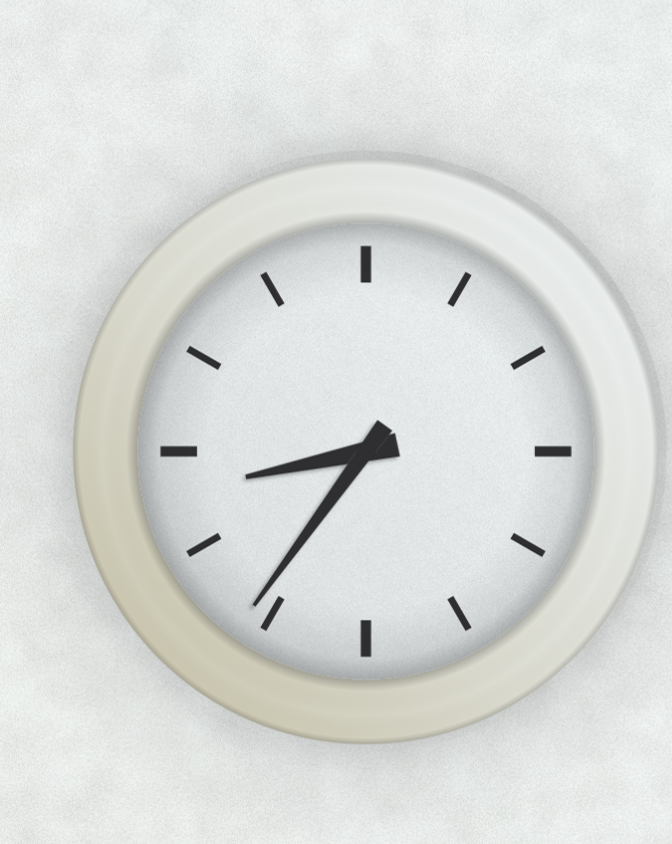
h=8 m=36
